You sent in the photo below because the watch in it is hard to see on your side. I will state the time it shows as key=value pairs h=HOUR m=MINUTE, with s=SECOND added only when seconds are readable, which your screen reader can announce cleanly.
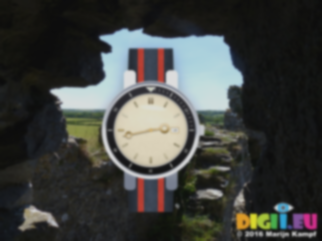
h=2 m=43
